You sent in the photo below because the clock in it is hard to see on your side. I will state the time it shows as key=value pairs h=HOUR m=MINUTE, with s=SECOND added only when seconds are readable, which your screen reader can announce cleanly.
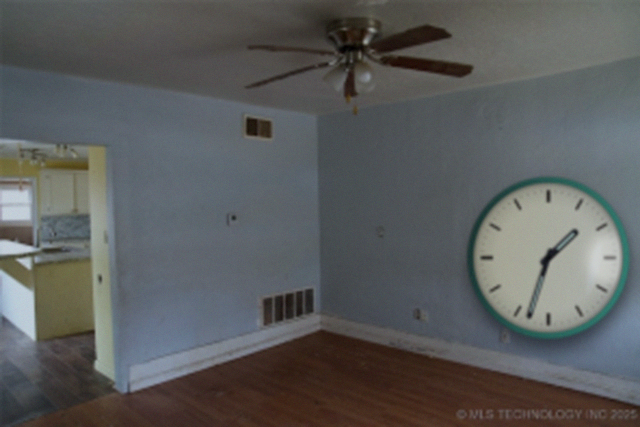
h=1 m=33
